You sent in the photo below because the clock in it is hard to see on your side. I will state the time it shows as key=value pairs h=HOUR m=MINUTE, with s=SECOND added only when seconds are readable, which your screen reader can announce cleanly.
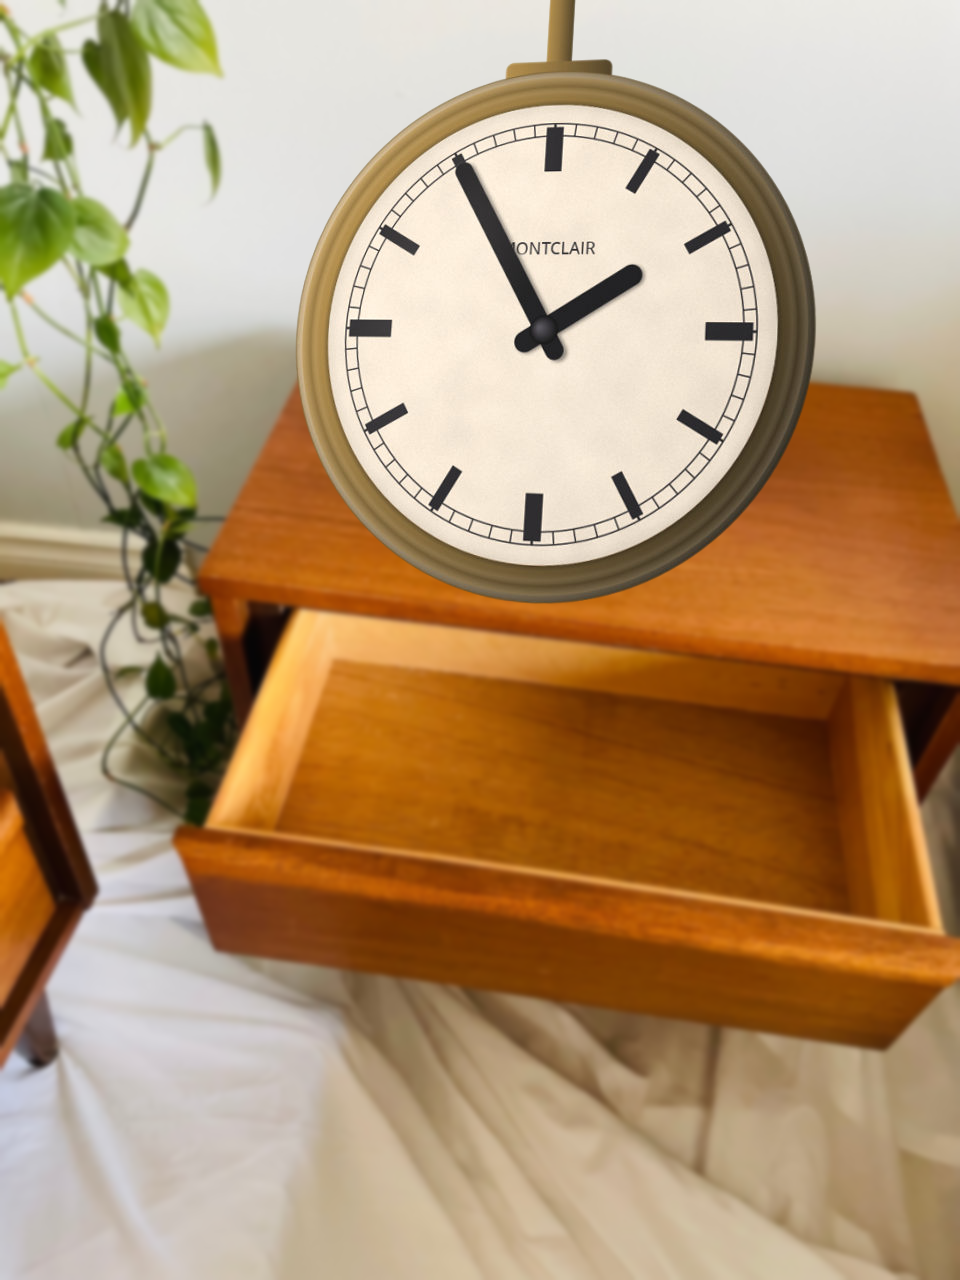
h=1 m=55
